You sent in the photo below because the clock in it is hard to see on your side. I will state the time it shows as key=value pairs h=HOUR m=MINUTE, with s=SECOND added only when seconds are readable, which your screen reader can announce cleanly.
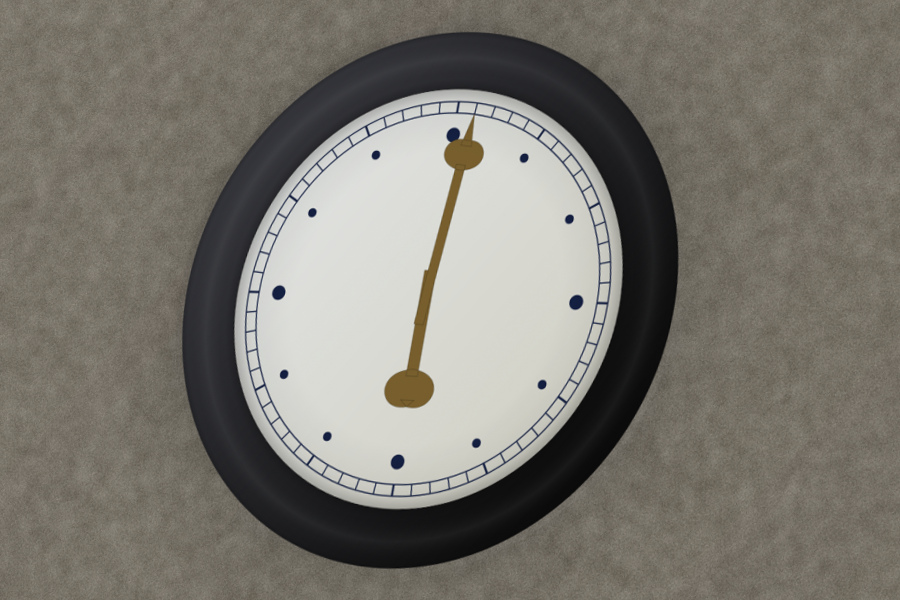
h=6 m=1
